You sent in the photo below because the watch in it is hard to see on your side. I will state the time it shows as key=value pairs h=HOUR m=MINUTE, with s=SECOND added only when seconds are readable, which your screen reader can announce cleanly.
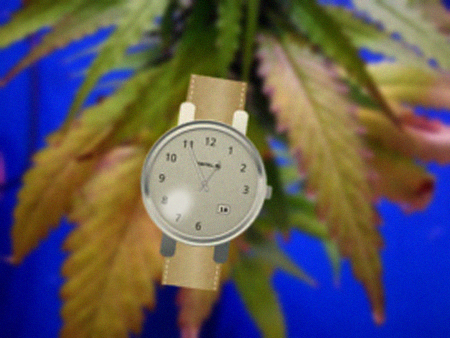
h=12 m=55
